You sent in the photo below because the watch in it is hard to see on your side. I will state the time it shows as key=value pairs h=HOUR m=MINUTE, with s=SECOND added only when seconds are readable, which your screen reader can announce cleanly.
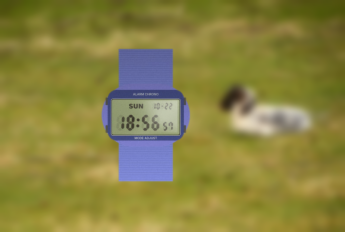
h=18 m=56 s=57
